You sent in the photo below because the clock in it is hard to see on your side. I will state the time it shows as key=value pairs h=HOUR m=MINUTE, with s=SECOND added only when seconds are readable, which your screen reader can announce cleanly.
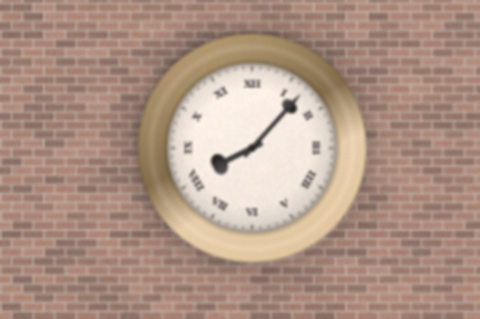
h=8 m=7
